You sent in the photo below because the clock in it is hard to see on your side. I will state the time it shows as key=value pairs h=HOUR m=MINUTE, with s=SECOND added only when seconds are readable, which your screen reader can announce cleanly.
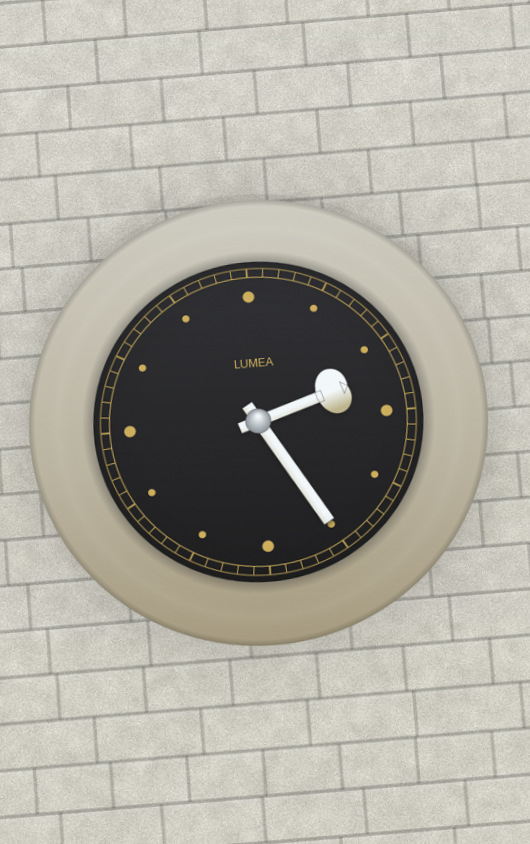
h=2 m=25
